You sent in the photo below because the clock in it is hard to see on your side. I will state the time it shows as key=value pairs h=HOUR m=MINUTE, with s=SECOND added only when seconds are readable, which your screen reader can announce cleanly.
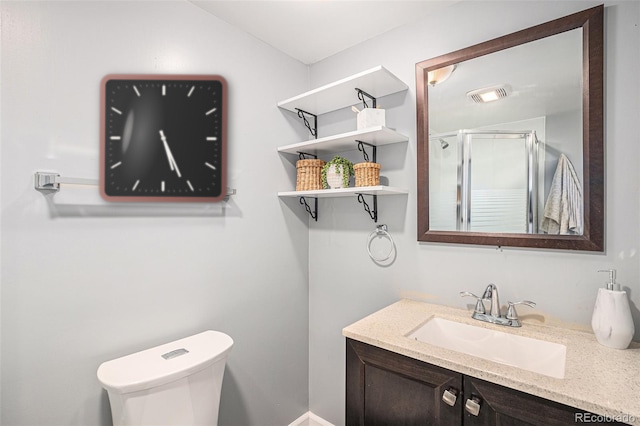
h=5 m=26
